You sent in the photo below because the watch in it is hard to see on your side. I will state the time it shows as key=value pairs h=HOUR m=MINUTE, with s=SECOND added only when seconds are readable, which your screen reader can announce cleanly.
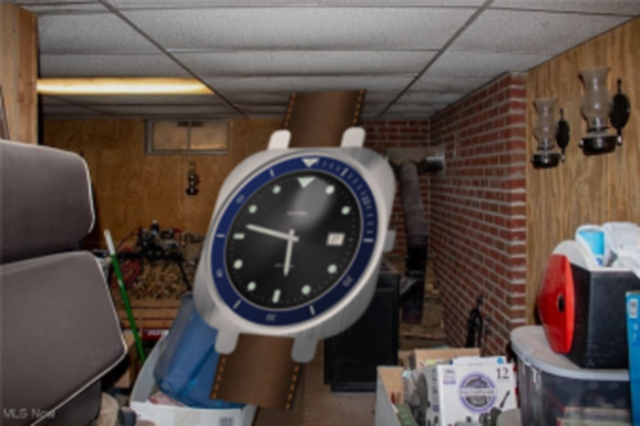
h=5 m=47
